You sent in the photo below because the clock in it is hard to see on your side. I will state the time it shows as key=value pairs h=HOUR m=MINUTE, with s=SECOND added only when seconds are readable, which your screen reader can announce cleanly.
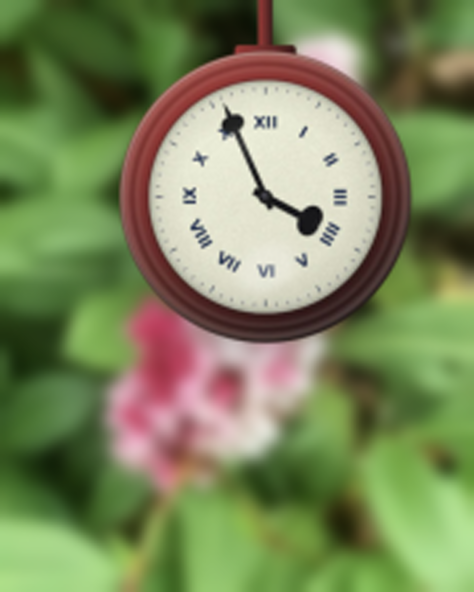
h=3 m=56
